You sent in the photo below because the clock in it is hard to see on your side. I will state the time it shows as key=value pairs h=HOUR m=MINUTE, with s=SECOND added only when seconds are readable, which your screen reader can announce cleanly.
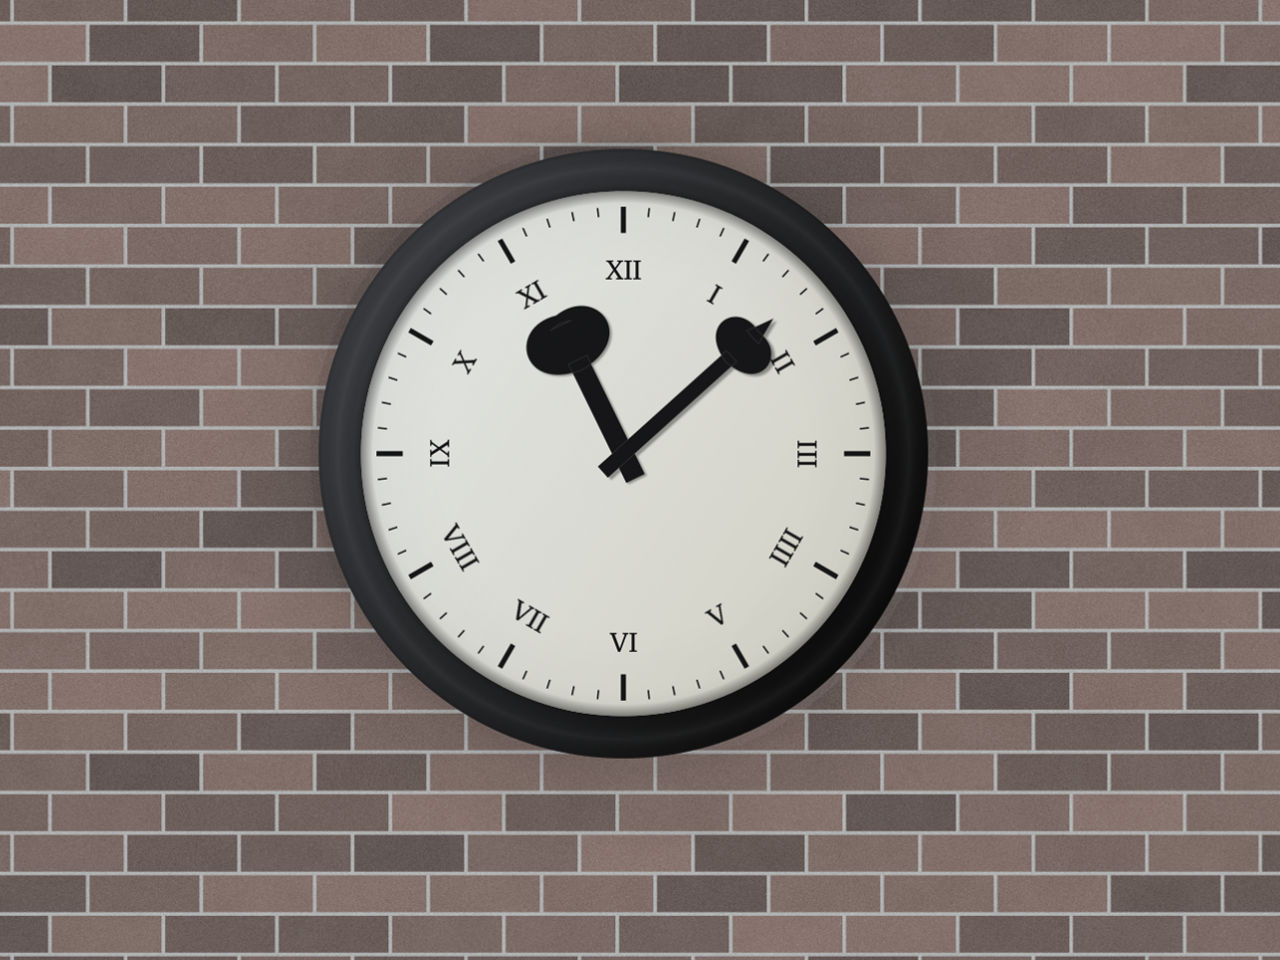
h=11 m=8
